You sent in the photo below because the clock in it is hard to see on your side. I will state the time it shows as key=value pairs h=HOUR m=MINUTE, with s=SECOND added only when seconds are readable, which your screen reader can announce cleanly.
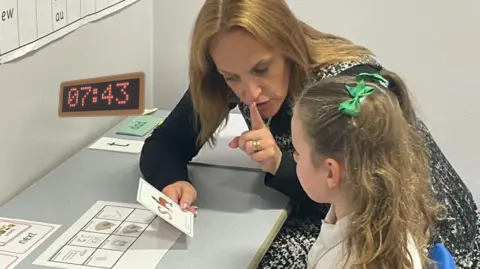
h=7 m=43
